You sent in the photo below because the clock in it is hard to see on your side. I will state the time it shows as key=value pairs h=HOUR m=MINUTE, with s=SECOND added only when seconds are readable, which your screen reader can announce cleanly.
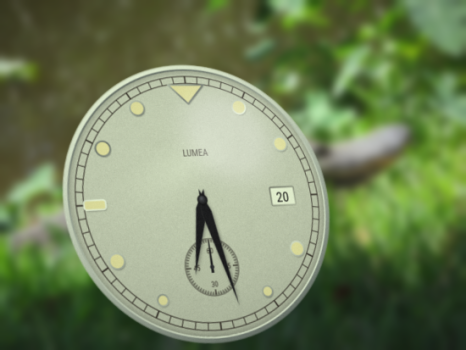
h=6 m=28
